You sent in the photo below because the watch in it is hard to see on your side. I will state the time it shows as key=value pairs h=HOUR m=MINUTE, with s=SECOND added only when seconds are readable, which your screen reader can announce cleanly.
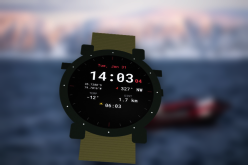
h=14 m=3
